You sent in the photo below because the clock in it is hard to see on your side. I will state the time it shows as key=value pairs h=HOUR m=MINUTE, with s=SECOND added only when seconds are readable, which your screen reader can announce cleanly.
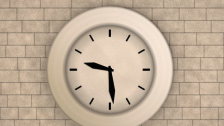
h=9 m=29
